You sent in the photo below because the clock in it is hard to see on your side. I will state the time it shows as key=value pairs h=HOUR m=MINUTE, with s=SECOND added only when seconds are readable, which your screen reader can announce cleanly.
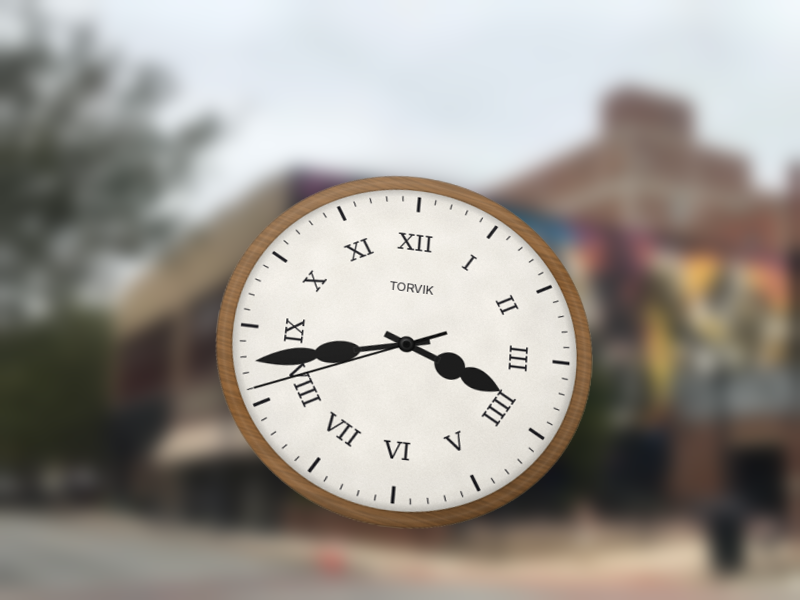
h=3 m=42 s=41
